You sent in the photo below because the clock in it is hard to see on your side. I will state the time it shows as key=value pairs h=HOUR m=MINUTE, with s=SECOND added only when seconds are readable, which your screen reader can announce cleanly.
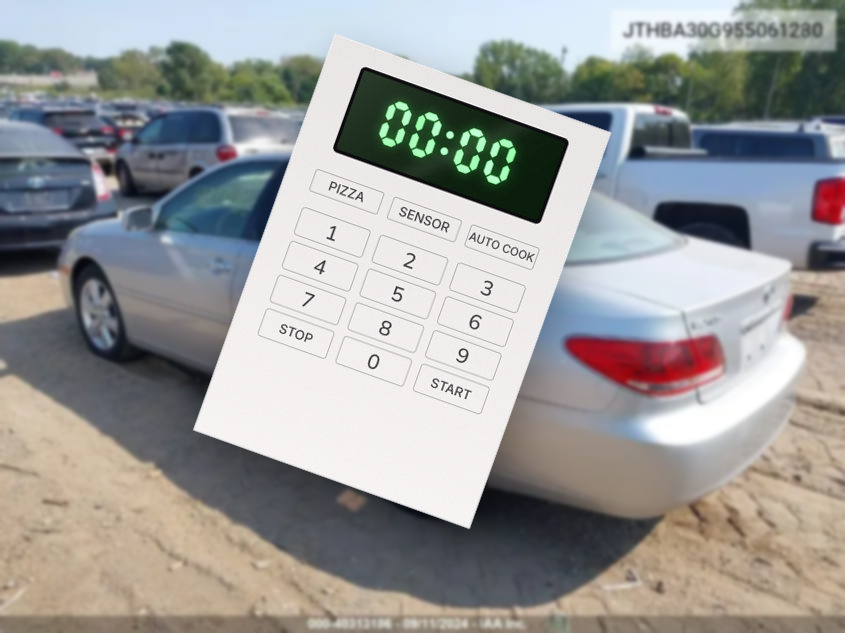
h=0 m=0
